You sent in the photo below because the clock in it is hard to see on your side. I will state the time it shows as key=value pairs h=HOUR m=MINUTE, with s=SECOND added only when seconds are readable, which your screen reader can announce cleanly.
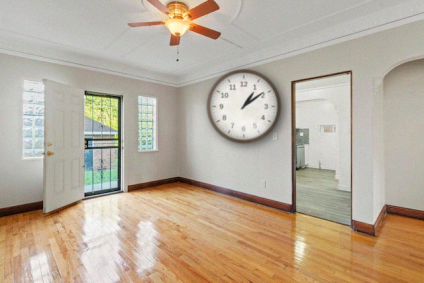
h=1 m=9
